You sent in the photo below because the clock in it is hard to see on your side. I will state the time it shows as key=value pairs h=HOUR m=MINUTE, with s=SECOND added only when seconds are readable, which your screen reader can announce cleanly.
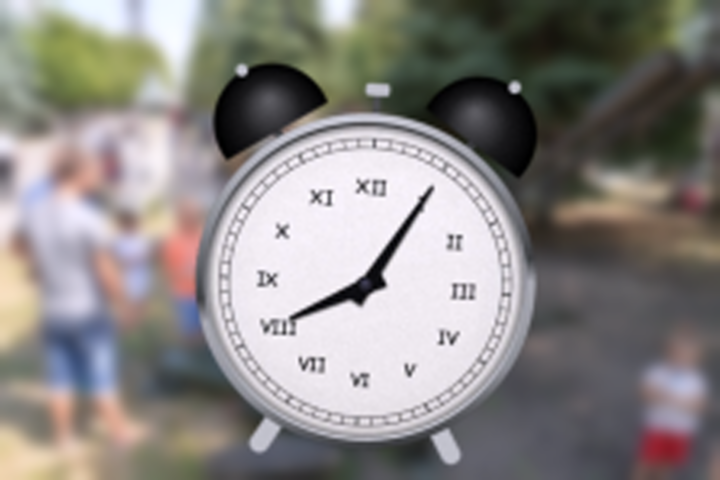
h=8 m=5
